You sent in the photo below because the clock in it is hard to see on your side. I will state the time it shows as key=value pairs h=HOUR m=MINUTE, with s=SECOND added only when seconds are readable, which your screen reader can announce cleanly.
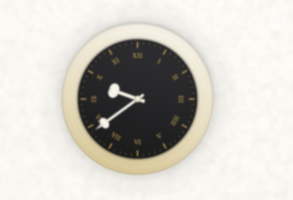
h=9 m=39
